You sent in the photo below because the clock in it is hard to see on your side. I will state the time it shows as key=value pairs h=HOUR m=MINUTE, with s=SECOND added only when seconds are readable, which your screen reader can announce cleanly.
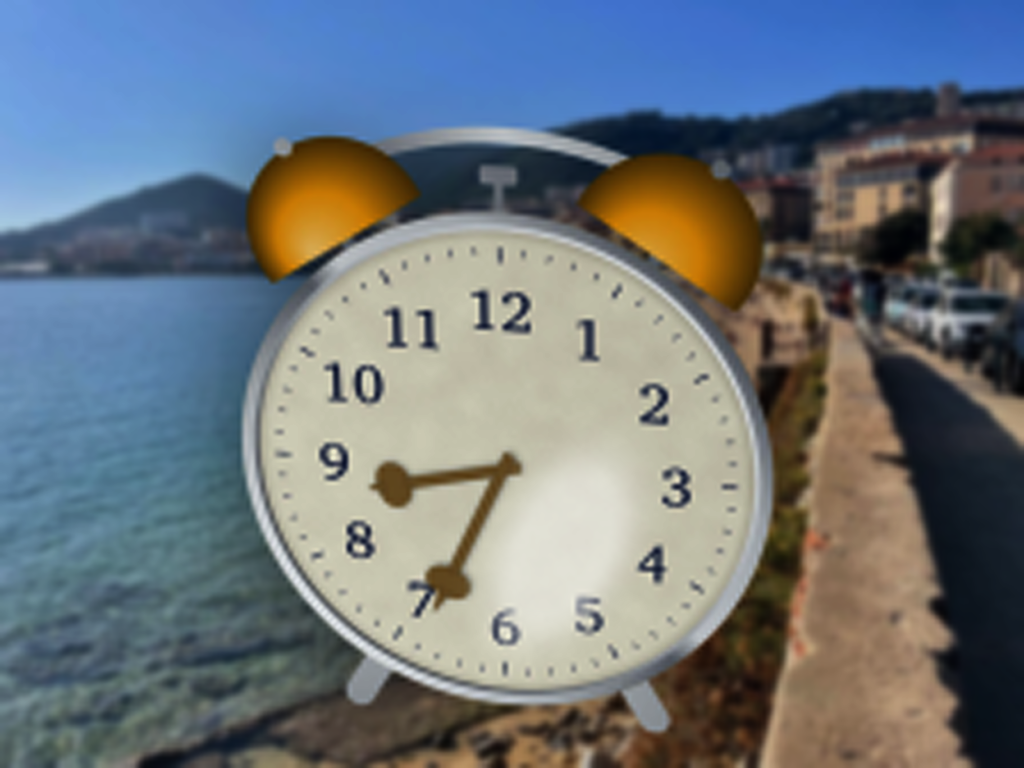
h=8 m=34
